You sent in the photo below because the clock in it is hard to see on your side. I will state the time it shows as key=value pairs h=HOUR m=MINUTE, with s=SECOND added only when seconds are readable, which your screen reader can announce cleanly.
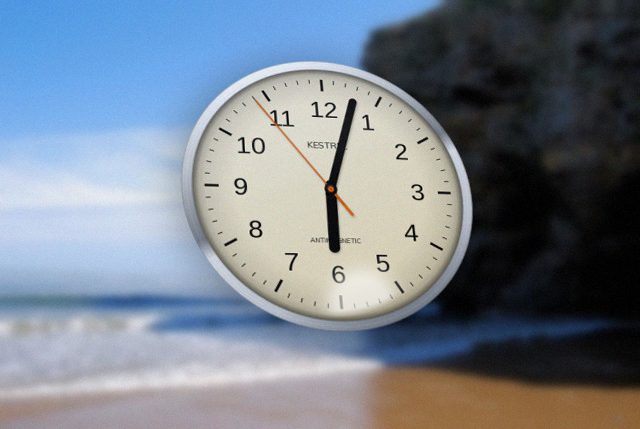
h=6 m=2 s=54
